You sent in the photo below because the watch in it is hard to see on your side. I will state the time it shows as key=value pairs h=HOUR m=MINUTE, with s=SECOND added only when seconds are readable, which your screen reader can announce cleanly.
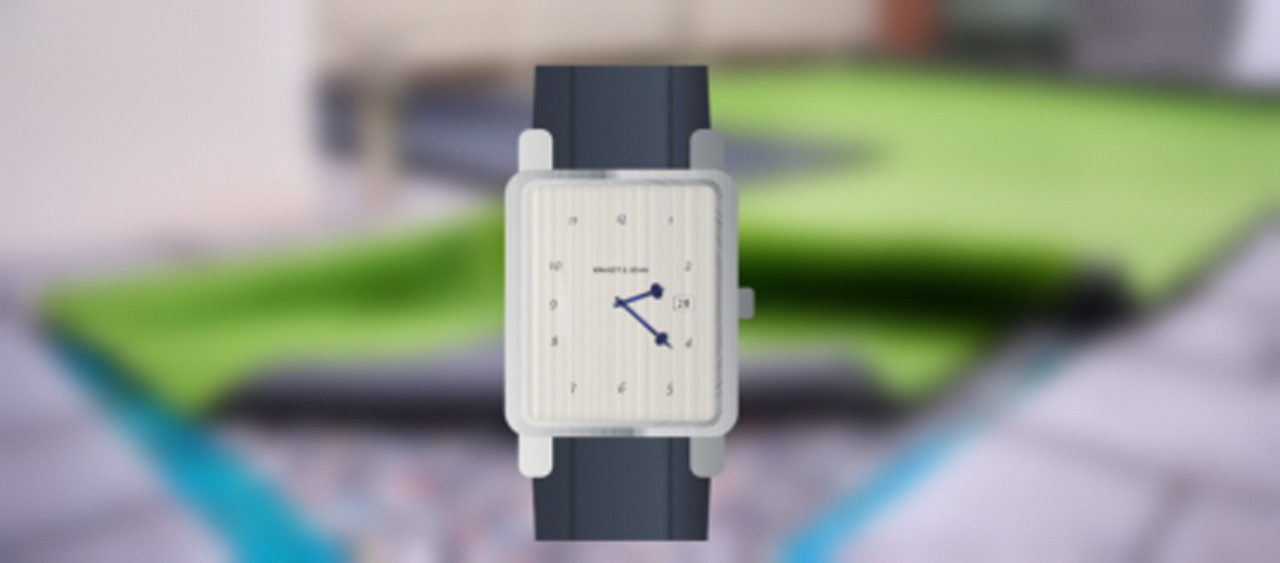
h=2 m=22
